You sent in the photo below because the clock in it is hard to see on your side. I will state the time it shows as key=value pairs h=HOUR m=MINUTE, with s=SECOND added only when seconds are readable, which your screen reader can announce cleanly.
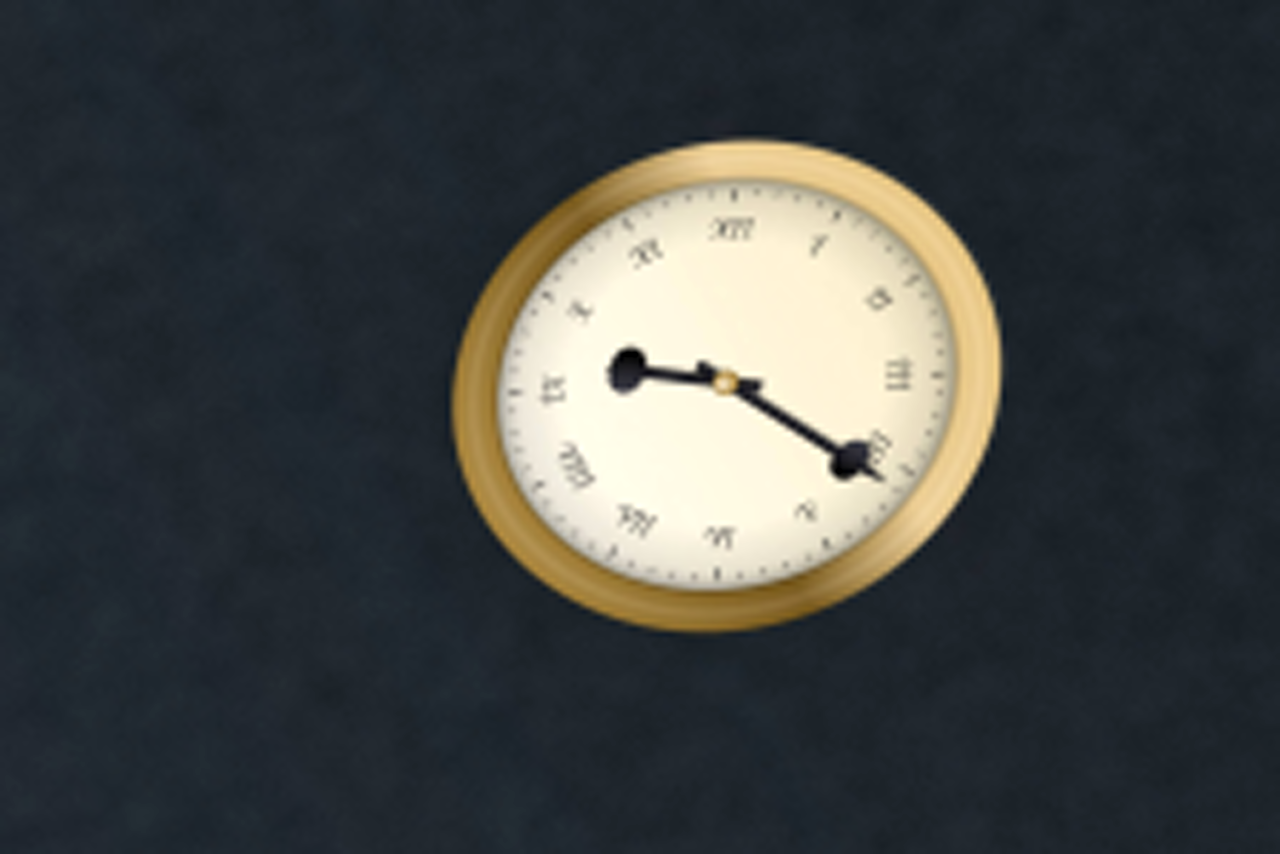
h=9 m=21
